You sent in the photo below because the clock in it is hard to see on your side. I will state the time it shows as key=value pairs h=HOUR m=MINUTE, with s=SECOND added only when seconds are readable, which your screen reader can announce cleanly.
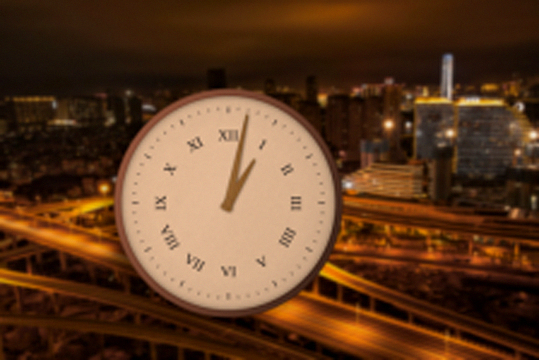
h=1 m=2
